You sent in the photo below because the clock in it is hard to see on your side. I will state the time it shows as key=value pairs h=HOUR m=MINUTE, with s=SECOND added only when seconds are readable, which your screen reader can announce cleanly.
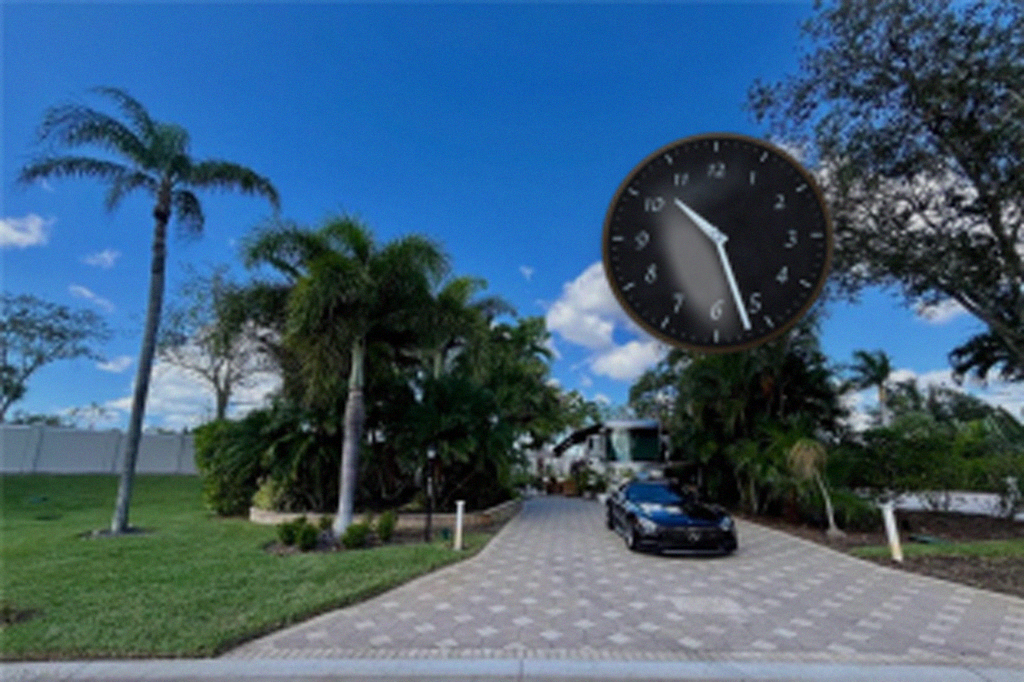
h=10 m=27
